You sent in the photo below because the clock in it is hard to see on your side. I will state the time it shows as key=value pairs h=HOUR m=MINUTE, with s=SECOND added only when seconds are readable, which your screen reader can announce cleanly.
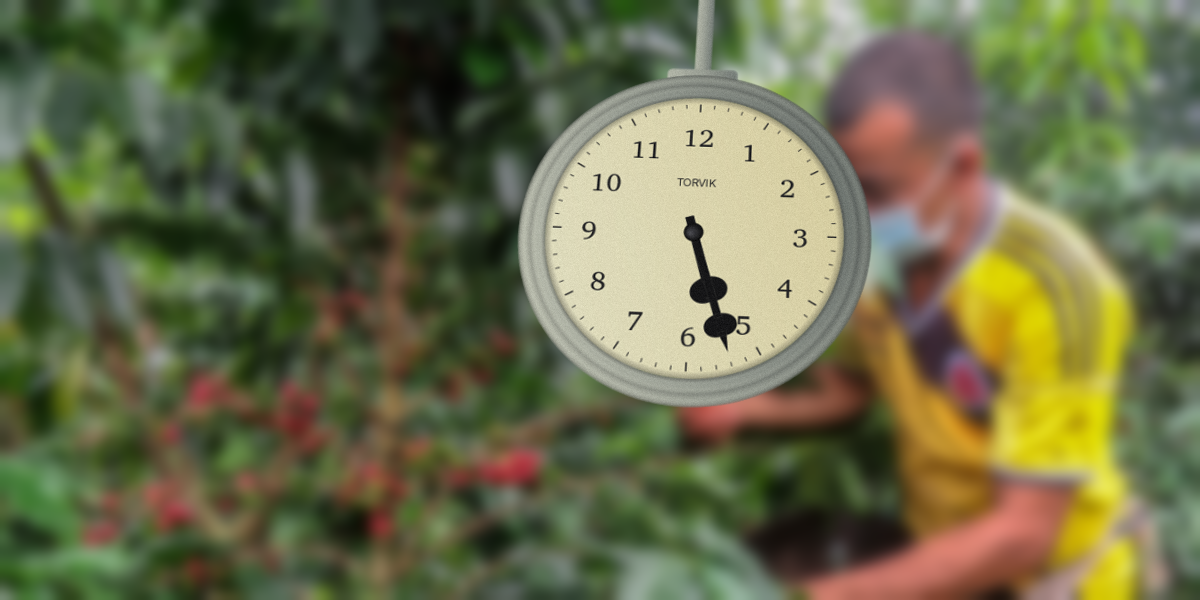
h=5 m=27
